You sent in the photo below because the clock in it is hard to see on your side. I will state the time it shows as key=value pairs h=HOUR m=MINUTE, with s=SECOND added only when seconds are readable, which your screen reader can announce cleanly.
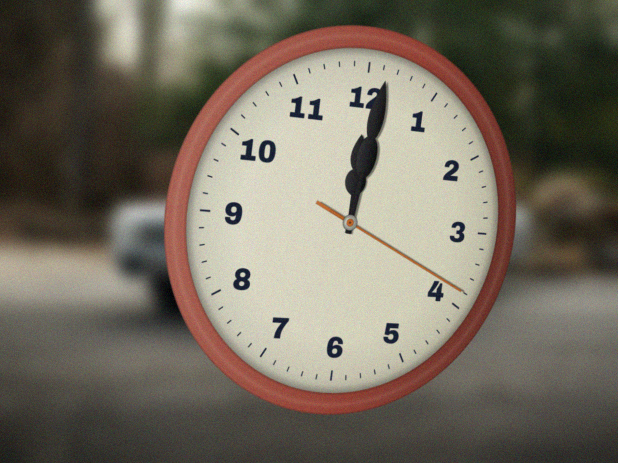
h=12 m=1 s=19
